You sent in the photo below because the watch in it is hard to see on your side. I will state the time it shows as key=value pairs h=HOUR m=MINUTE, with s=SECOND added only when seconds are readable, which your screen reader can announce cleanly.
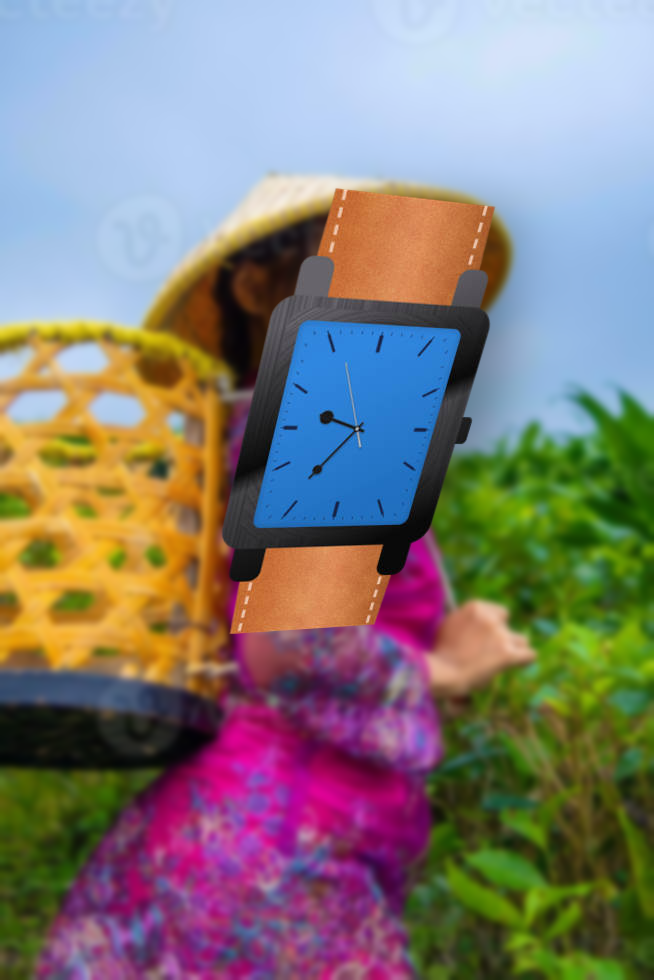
h=9 m=35 s=56
